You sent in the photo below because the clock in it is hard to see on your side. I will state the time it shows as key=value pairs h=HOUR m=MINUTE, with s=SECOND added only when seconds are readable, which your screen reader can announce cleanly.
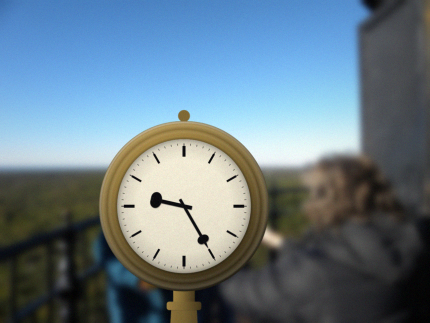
h=9 m=25
